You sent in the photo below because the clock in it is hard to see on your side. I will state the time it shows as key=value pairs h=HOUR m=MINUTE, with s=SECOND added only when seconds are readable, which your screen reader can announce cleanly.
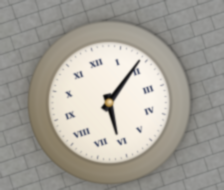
h=6 m=9
